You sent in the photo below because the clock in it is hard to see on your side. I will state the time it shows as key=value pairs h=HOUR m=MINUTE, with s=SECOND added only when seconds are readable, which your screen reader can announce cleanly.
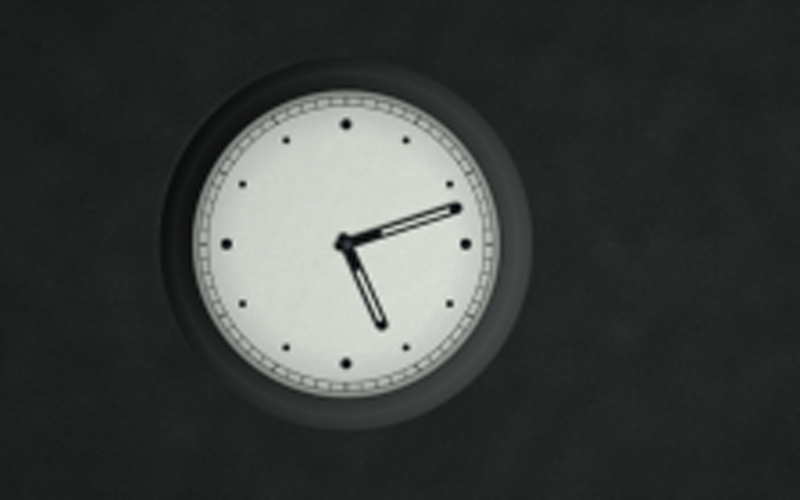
h=5 m=12
